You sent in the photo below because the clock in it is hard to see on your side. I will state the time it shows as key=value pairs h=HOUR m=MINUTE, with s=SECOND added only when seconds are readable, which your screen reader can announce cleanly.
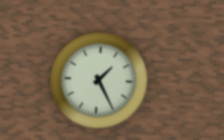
h=1 m=25
